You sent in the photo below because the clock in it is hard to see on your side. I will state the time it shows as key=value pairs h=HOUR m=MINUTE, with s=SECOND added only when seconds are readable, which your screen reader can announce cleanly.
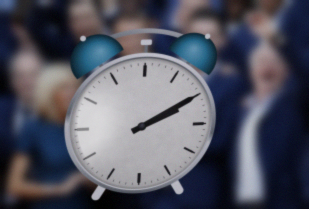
h=2 m=10
